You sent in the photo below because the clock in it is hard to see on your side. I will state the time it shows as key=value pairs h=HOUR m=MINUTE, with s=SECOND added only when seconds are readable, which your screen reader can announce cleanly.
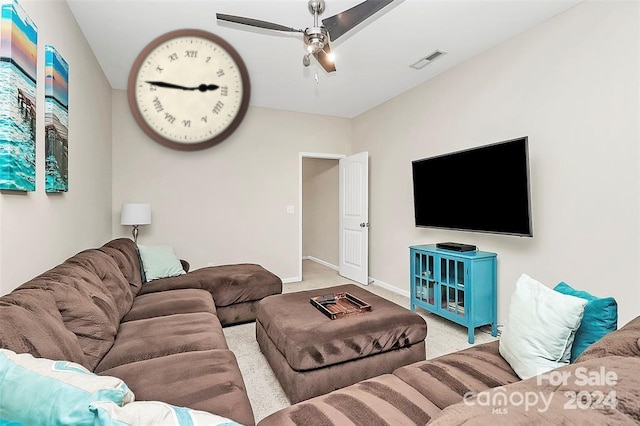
h=2 m=46
